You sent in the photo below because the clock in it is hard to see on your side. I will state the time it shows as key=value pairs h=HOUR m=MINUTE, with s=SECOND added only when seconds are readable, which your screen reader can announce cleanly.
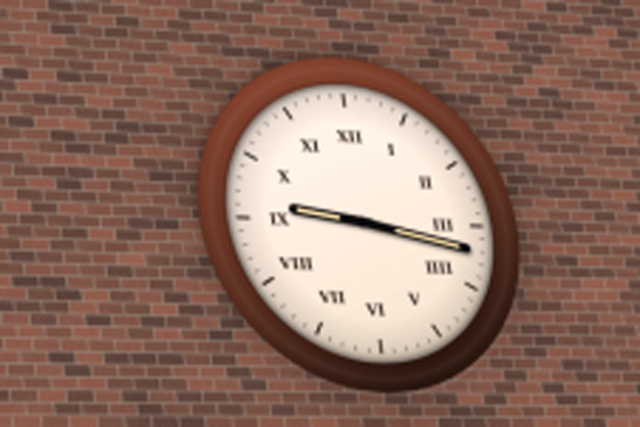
h=9 m=17
